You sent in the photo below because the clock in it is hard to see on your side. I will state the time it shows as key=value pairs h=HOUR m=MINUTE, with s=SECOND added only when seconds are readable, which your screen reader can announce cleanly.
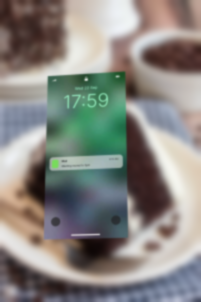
h=17 m=59
